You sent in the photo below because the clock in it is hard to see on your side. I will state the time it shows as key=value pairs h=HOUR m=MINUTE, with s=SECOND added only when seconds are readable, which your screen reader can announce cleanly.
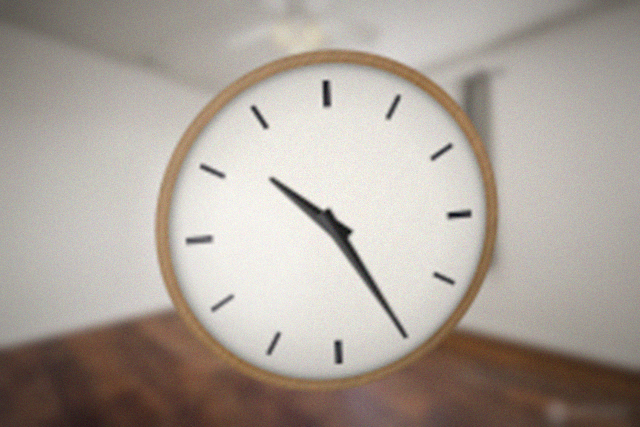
h=10 m=25
